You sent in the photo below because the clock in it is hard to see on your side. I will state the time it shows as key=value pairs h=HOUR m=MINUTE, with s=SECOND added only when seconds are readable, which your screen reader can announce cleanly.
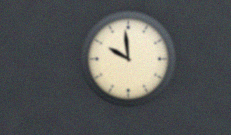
h=9 m=59
